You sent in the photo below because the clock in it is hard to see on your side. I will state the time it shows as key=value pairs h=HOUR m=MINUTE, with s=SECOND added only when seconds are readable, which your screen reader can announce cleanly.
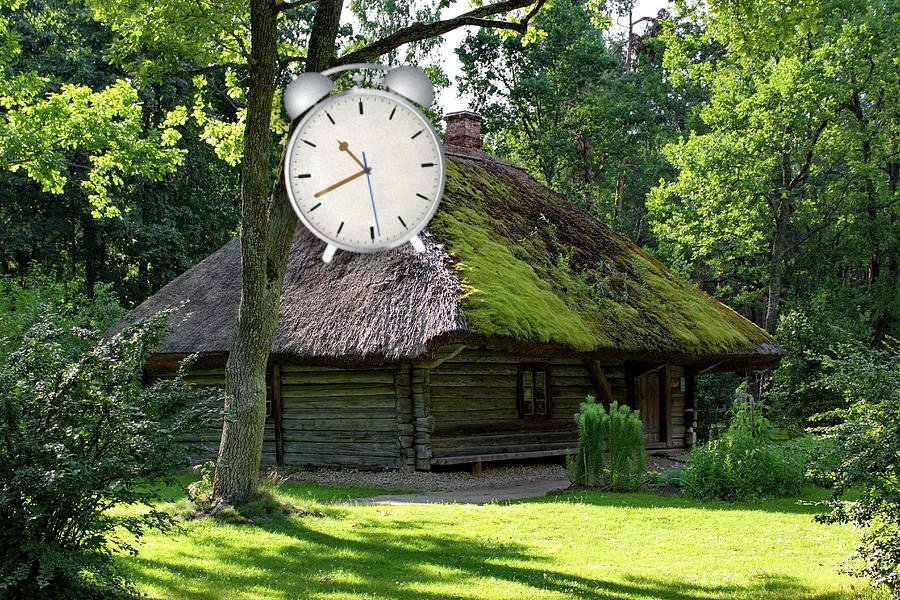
h=10 m=41 s=29
